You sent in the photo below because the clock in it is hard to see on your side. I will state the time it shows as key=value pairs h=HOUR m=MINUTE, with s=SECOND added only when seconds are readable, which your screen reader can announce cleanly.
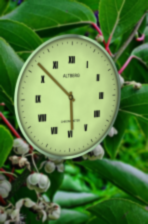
h=5 m=52
